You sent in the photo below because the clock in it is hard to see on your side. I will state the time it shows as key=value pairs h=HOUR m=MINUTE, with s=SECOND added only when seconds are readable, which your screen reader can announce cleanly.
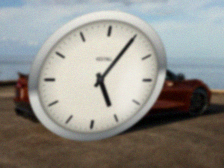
h=5 m=5
